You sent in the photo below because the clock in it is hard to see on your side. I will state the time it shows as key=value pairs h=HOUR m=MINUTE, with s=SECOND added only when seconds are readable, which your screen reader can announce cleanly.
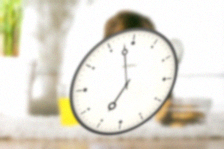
h=6 m=58
